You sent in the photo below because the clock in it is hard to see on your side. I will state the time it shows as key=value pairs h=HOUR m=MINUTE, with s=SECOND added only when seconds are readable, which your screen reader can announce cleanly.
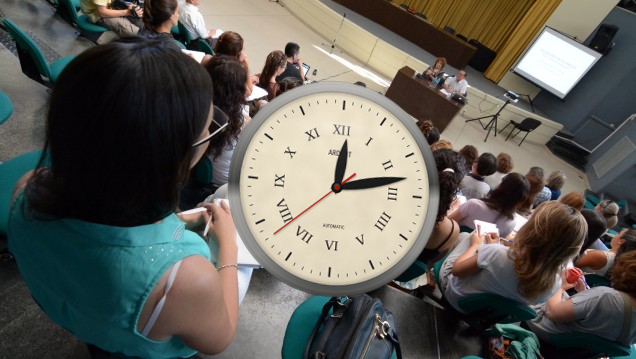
h=12 m=12 s=38
